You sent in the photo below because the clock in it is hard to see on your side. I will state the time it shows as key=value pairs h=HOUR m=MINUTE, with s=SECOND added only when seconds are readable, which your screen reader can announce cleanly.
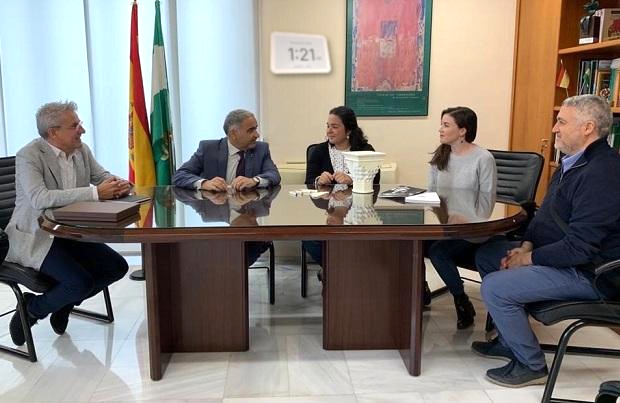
h=1 m=21
